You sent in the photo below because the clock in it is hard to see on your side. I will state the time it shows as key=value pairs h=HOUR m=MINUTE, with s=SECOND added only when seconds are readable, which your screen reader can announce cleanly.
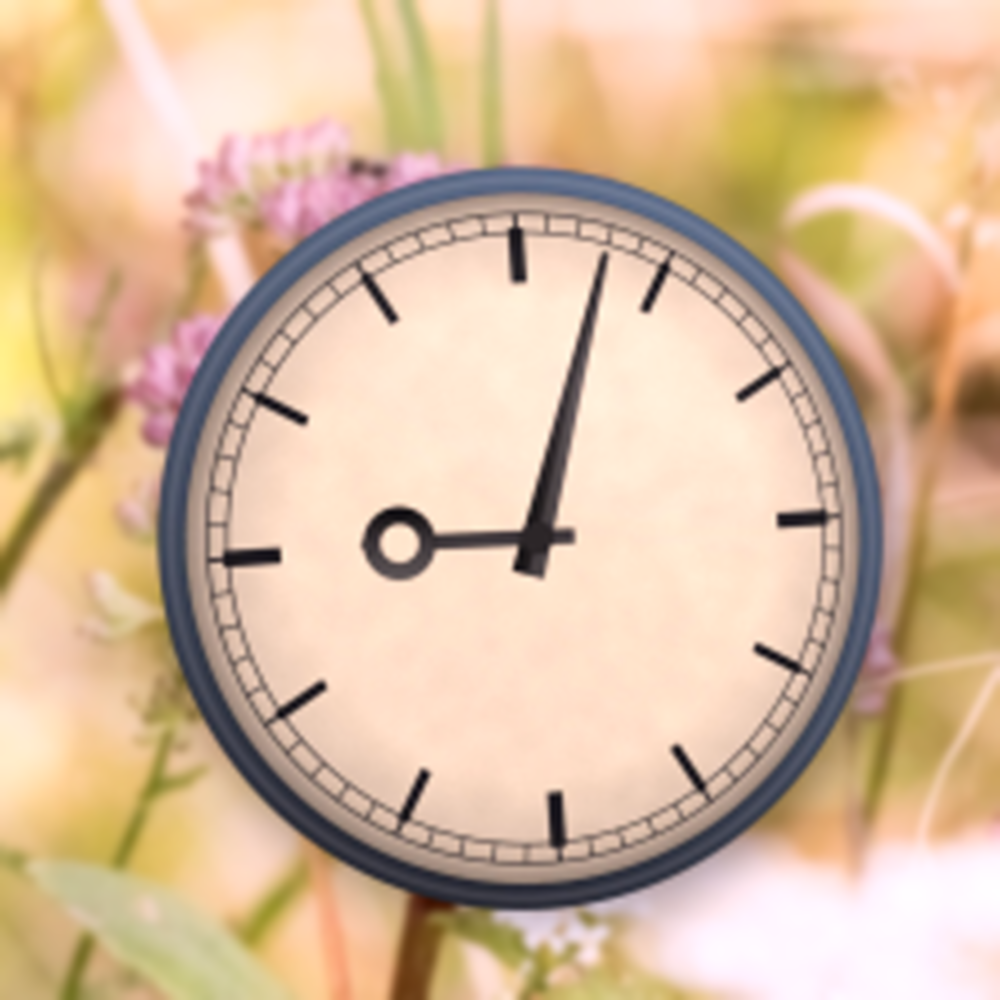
h=9 m=3
